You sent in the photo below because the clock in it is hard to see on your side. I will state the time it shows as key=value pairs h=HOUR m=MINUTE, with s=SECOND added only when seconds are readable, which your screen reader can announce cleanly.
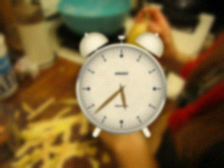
h=5 m=38
